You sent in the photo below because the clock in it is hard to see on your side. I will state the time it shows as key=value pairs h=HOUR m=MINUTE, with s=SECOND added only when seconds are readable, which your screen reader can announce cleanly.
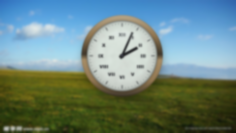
h=2 m=4
